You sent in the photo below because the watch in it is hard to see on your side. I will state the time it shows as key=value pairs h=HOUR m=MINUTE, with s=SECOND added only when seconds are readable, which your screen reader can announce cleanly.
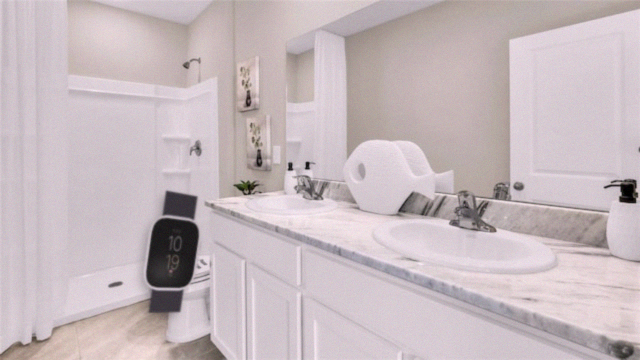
h=10 m=19
